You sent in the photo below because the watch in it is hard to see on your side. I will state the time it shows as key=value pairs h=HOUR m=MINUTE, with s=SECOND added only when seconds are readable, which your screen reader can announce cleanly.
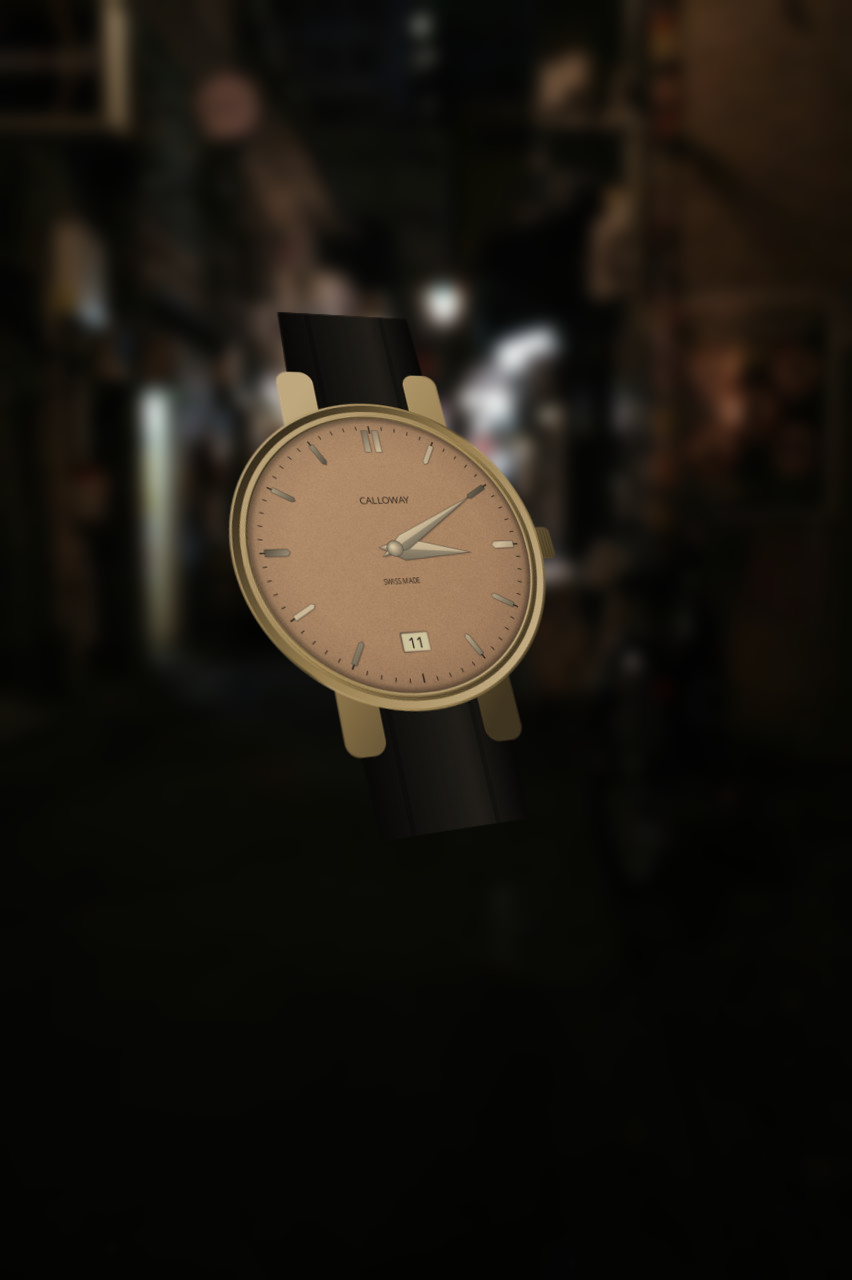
h=3 m=10
